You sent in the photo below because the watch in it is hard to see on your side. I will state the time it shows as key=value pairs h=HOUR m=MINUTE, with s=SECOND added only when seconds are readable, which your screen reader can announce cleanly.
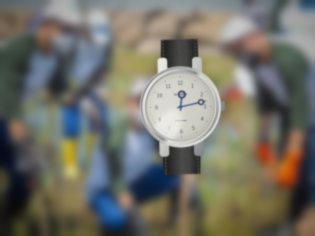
h=12 m=13
